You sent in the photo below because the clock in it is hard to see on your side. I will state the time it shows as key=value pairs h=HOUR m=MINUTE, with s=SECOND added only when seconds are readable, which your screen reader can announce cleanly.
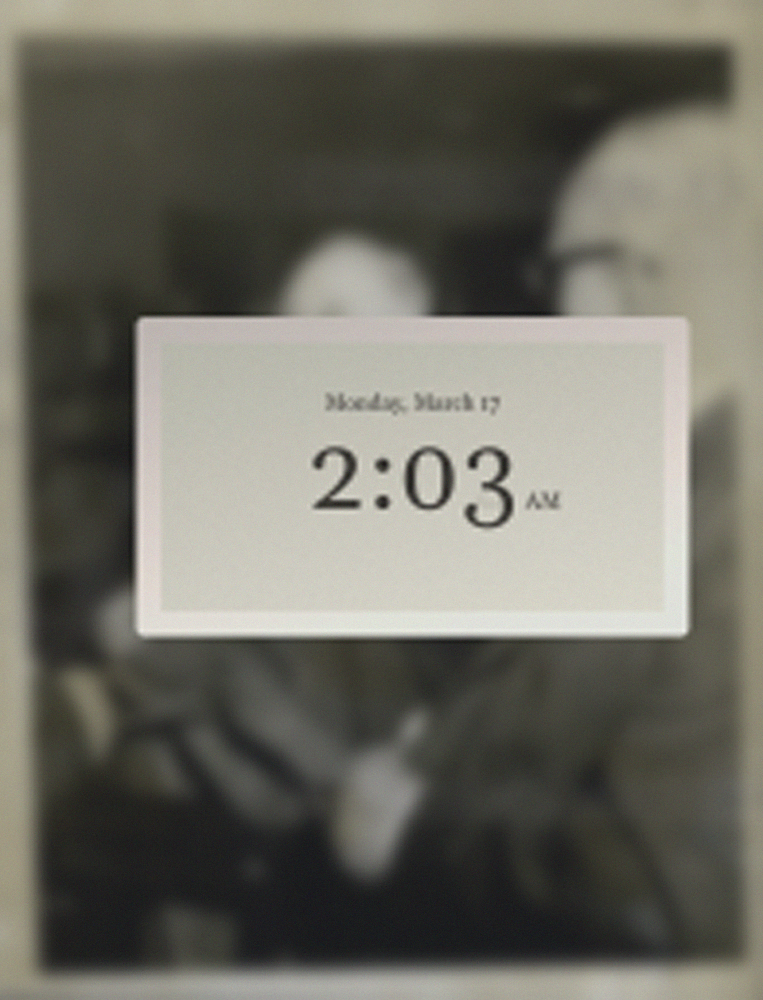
h=2 m=3
